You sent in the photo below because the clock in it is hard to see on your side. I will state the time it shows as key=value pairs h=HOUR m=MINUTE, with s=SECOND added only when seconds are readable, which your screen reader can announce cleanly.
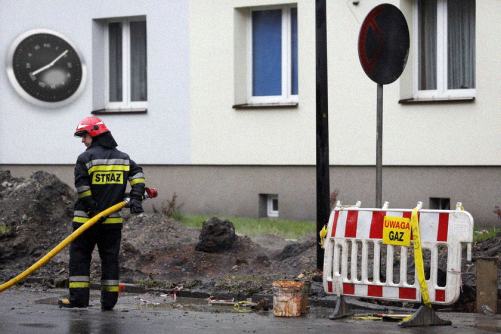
h=8 m=9
